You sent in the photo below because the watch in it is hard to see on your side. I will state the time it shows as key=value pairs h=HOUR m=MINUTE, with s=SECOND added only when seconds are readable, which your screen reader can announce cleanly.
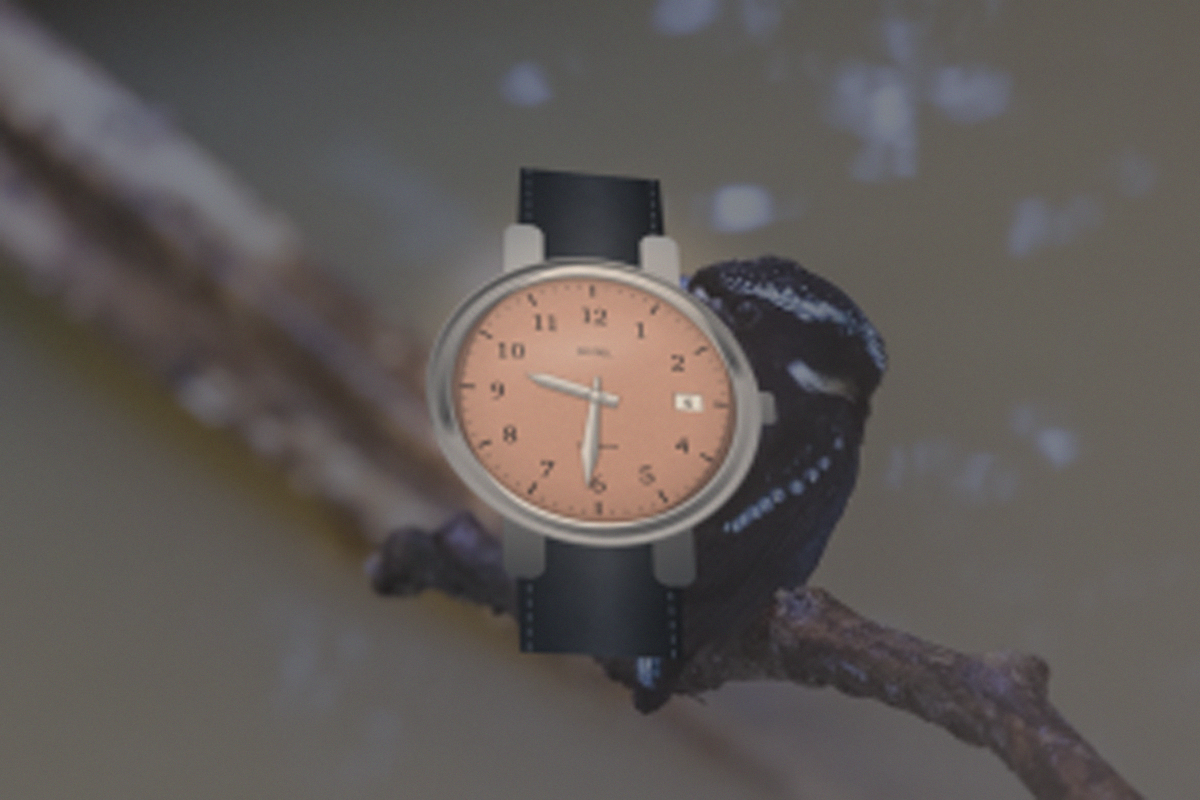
h=9 m=31
